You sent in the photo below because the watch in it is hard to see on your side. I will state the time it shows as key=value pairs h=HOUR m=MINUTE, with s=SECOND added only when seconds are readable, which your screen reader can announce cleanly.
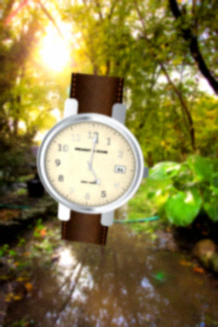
h=5 m=1
